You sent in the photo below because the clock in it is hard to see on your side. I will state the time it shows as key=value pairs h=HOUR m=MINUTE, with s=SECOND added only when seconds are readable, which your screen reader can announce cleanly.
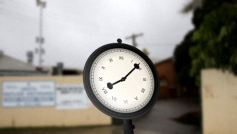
h=8 m=8
